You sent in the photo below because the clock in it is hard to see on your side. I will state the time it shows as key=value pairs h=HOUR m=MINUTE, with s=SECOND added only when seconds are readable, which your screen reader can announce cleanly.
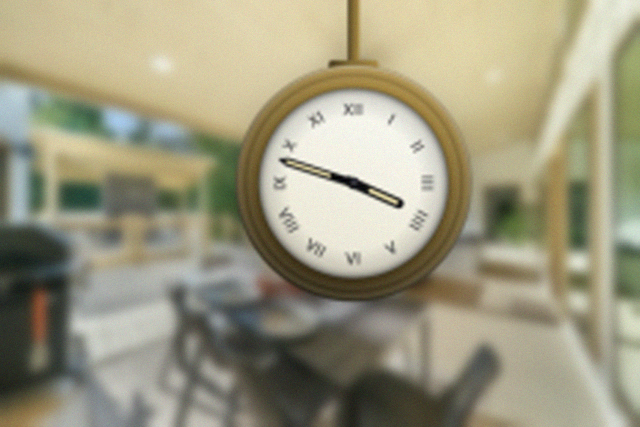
h=3 m=48
